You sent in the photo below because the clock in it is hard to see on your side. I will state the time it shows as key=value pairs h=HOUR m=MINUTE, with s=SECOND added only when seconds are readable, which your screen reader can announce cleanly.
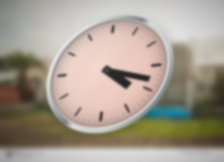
h=4 m=18
